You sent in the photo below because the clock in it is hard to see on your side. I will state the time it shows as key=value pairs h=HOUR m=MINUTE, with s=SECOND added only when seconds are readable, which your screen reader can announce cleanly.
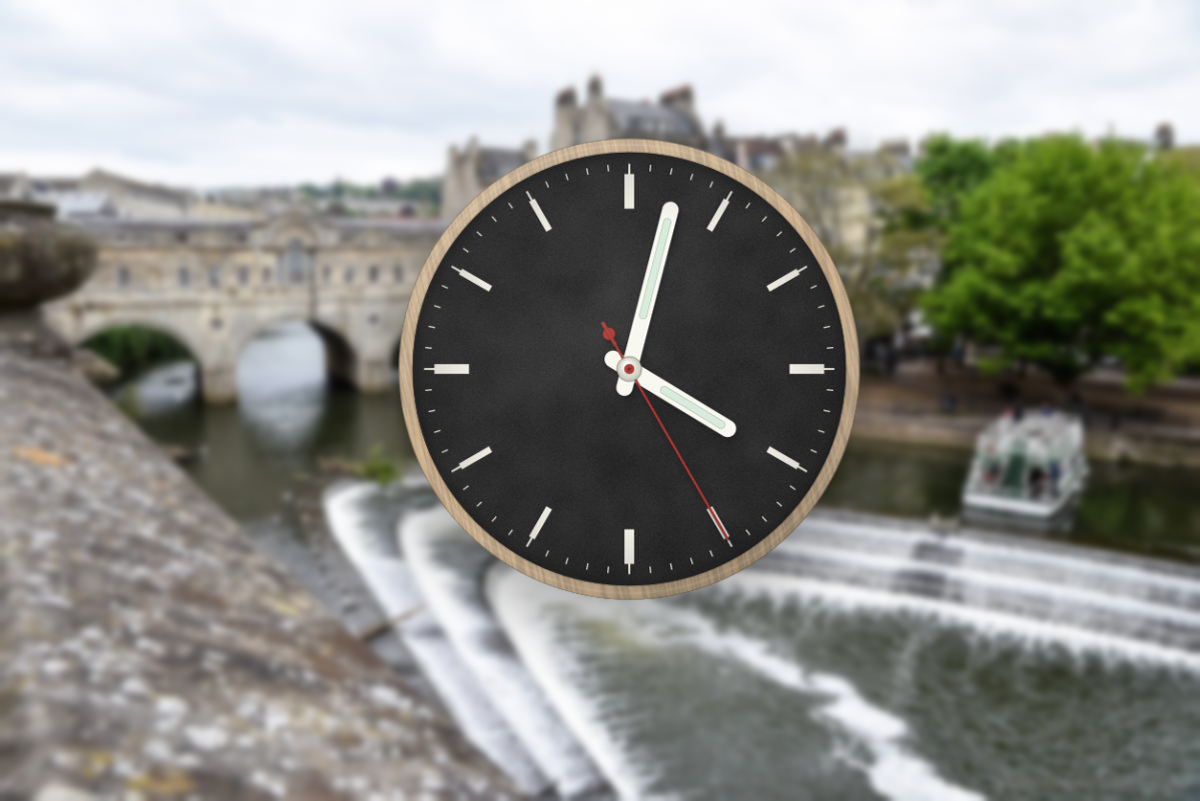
h=4 m=2 s=25
